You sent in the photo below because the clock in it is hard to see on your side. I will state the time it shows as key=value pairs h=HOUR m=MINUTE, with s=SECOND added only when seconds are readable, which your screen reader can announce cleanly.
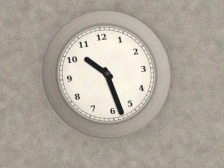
h=10 m=28
